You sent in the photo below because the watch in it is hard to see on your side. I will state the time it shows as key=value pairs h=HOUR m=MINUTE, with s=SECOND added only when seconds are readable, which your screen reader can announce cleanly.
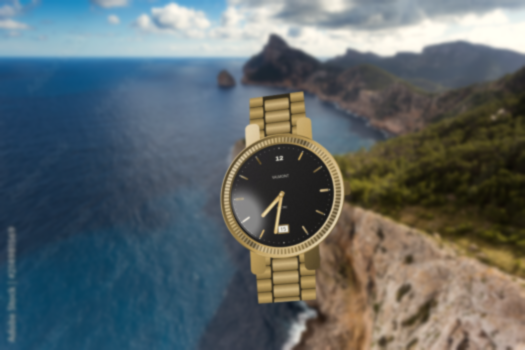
h=7 m=32
